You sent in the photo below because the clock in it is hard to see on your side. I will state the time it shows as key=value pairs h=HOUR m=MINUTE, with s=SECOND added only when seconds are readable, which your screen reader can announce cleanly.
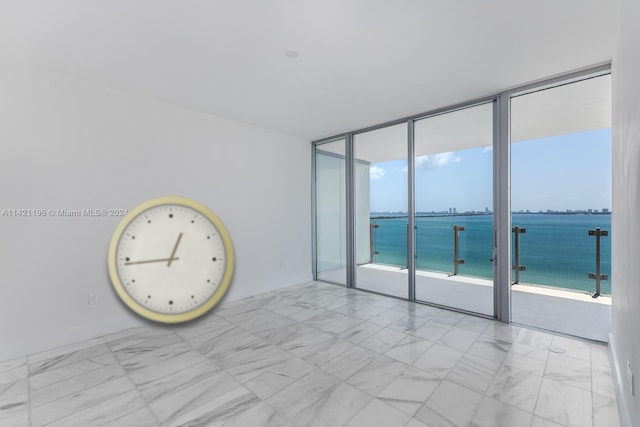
h=12 m=44
